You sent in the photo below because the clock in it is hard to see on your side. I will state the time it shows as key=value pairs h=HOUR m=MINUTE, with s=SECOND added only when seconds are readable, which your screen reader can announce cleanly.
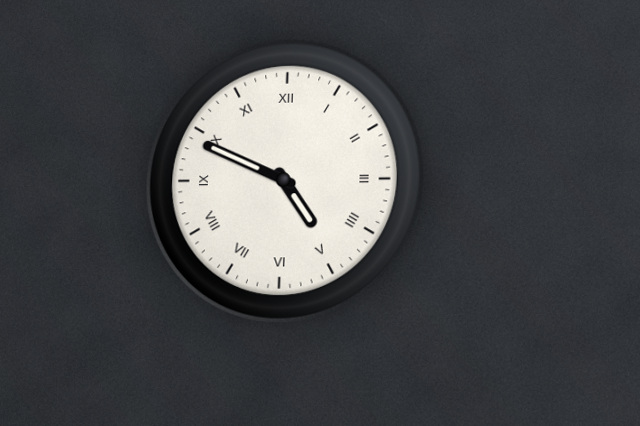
h=4 m=49
